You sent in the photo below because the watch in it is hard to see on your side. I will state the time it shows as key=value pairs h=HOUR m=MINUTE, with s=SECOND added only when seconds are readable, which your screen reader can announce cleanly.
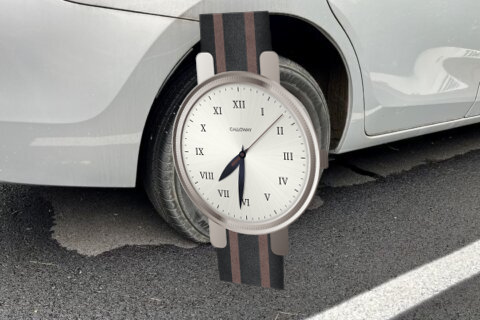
h=7 m=31 s=8
